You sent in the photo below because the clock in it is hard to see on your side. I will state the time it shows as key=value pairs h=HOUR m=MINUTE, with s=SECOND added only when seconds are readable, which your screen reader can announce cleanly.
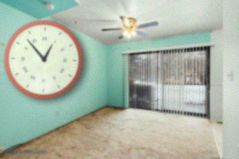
h=12 m=53
